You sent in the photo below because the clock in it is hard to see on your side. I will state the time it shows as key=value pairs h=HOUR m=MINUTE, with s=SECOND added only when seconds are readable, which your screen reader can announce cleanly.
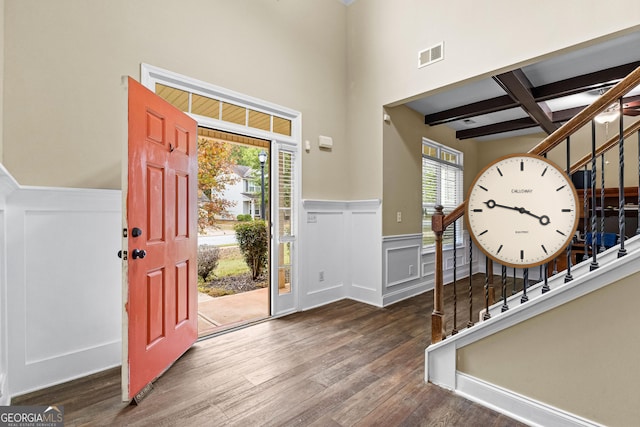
h=3 m=47
